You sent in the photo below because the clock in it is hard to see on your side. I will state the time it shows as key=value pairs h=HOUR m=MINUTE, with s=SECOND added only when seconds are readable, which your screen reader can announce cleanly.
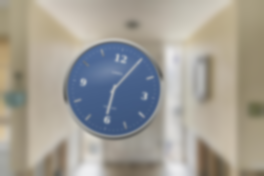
h=6 m=5
